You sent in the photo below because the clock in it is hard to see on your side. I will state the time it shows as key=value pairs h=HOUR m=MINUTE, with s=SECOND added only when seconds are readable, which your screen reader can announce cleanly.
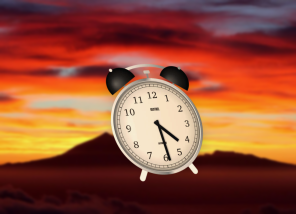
h=4 m=29
